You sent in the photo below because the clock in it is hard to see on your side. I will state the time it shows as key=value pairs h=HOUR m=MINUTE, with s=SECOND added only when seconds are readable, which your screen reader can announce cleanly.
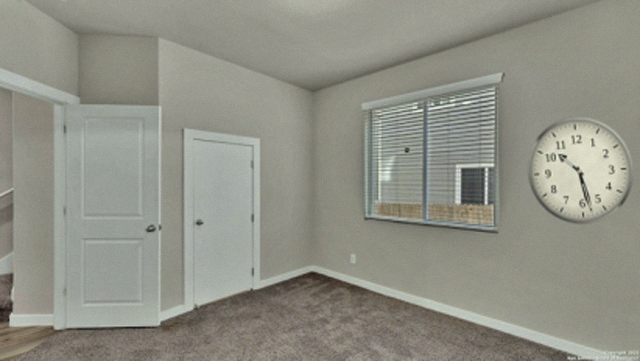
h=10 m=28
